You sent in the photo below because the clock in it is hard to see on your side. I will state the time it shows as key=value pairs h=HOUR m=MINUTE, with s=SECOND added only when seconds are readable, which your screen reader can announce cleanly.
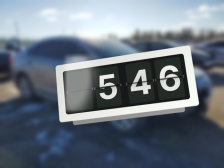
h=5 m=46
